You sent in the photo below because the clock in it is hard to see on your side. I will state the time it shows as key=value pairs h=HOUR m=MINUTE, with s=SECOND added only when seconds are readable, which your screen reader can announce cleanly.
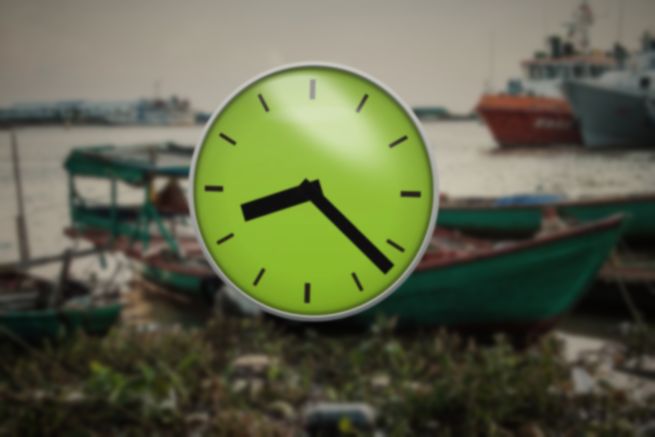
h=8 m=22
